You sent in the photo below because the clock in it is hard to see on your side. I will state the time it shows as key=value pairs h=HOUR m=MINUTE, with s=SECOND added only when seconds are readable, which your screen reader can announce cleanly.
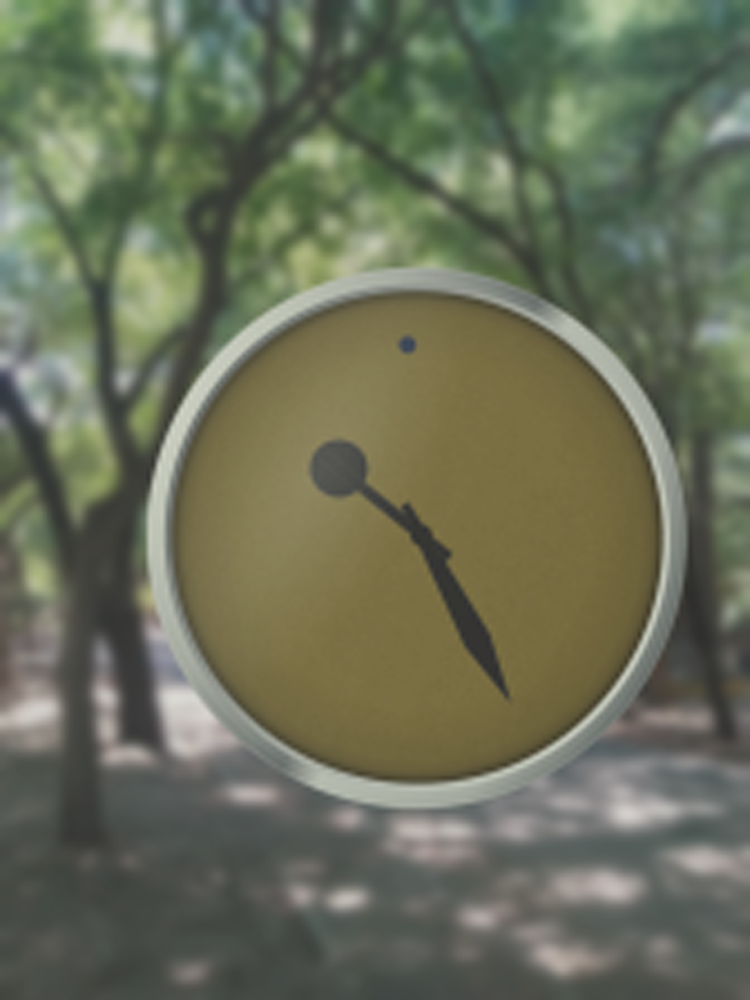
h=10 m=26
